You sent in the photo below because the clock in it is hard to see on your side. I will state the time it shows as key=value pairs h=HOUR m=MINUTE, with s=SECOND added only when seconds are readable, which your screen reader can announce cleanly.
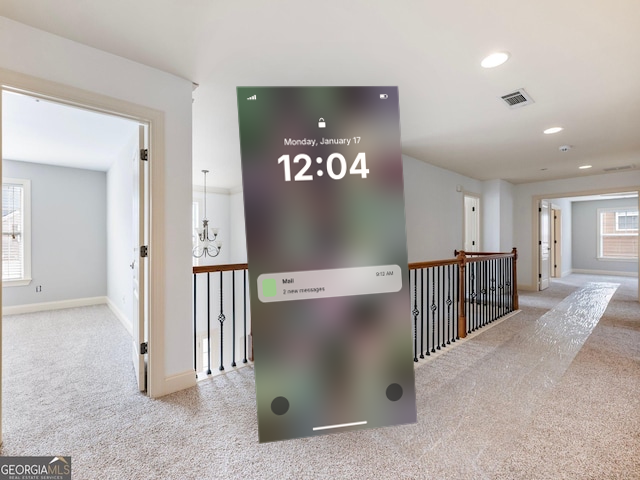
h=12 m=4
